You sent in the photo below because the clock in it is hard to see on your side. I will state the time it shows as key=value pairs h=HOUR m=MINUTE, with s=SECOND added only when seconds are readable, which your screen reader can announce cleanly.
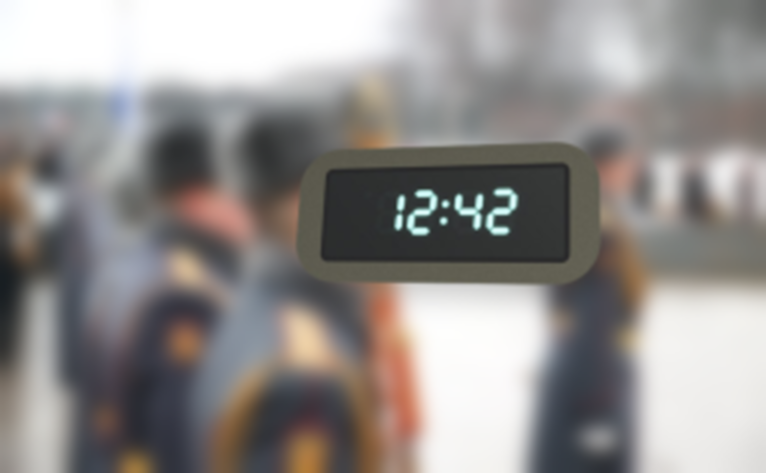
h=12 m=42
